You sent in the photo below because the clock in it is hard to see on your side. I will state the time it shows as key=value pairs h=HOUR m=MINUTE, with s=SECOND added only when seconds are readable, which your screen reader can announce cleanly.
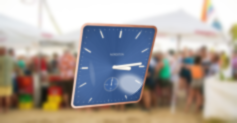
h=3 m=14
